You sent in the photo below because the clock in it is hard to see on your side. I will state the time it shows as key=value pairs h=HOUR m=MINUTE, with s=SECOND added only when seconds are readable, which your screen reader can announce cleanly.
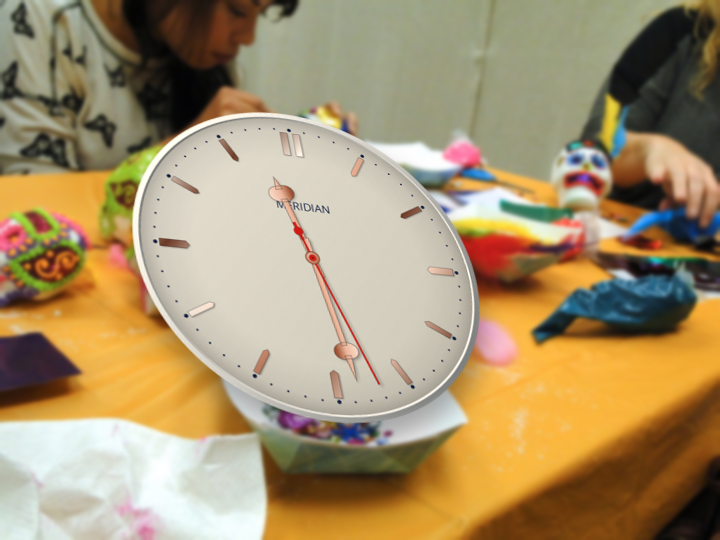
h=11 m=28 s=27
